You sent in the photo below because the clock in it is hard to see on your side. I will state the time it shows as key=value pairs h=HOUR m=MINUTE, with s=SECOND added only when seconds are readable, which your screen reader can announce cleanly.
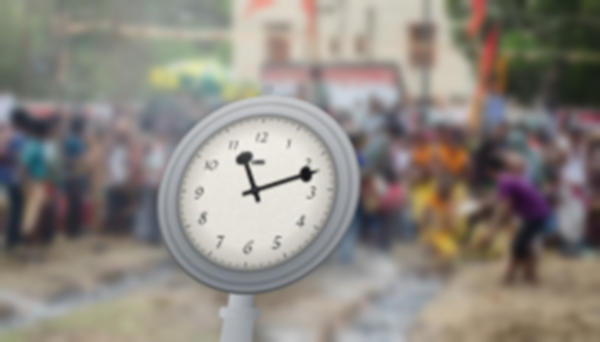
h=11 m=12
